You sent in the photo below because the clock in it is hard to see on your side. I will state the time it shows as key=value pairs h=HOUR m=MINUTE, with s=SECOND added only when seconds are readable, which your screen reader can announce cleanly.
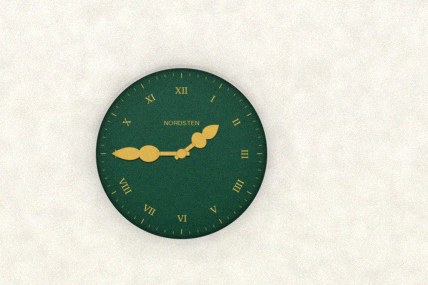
h=1 m=45
